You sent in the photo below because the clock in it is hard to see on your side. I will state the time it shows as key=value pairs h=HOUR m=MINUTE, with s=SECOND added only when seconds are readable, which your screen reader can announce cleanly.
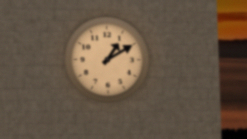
h=1 m=10
